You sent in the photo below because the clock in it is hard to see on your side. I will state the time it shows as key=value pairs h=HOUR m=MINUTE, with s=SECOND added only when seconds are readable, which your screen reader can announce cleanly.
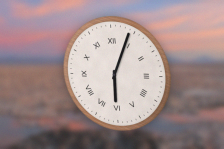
h=6 m=4
